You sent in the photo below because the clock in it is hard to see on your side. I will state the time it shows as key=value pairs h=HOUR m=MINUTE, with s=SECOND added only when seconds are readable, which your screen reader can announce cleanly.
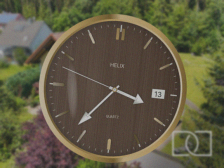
h=3 m=36 s=48
